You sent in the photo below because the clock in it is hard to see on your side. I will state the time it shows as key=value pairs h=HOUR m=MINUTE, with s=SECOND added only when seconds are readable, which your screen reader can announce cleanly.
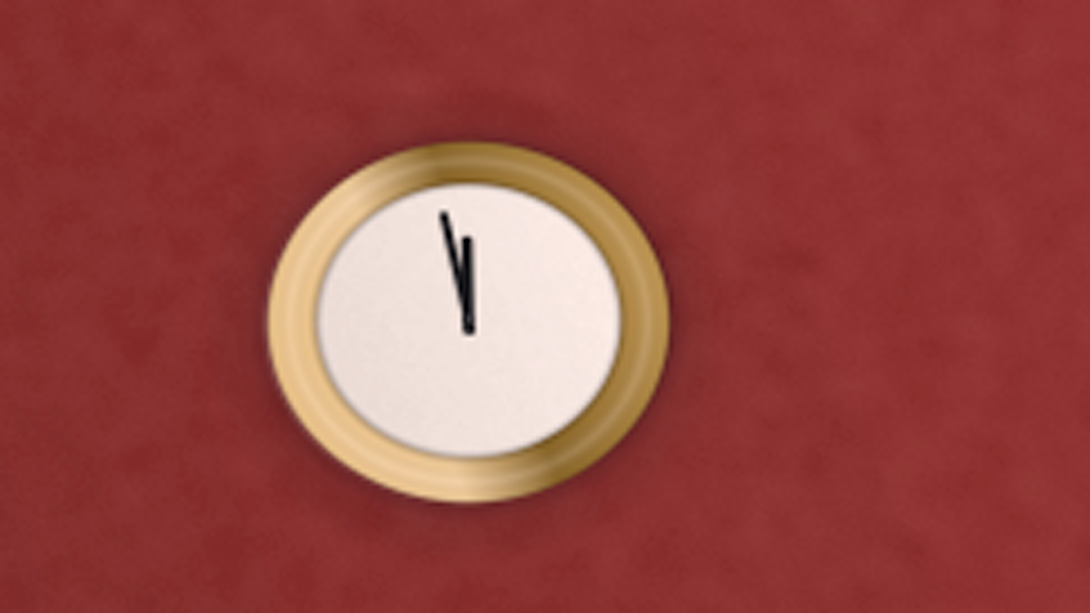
h=11 m=58
